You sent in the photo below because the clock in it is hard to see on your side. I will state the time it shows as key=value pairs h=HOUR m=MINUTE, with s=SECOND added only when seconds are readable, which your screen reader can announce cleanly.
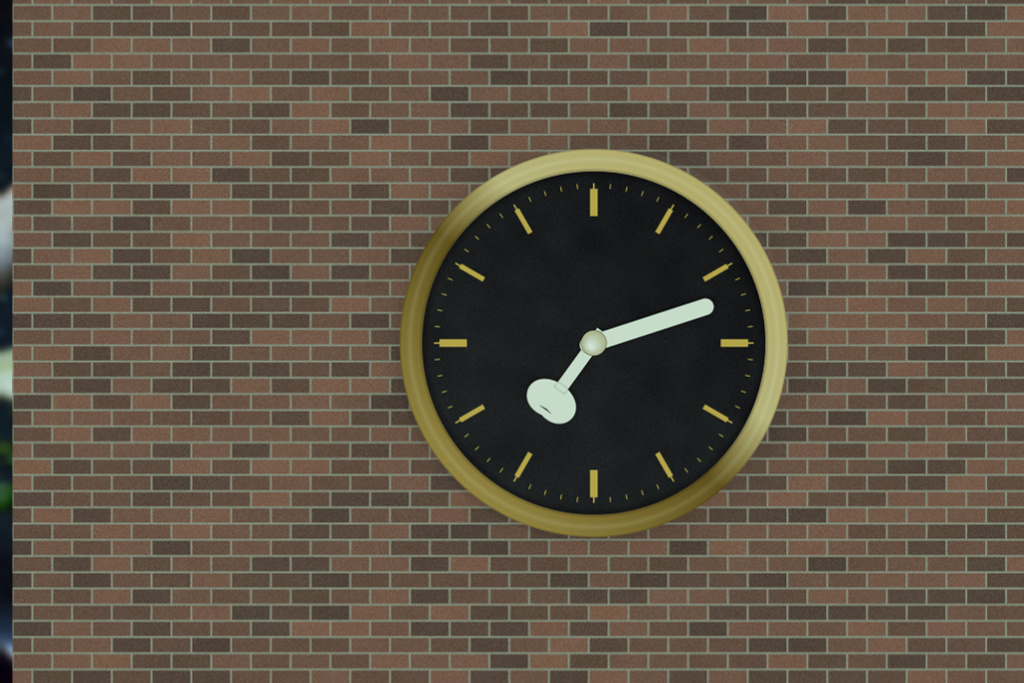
h=7 m=12
